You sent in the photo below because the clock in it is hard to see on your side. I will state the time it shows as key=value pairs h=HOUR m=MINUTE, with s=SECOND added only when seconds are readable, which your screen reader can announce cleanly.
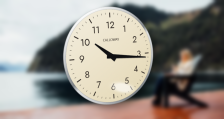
h=10 m=16
